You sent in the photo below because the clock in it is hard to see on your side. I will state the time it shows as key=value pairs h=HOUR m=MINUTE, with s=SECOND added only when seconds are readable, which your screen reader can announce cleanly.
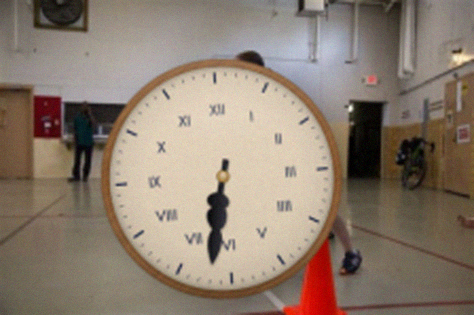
h=6 m=32
